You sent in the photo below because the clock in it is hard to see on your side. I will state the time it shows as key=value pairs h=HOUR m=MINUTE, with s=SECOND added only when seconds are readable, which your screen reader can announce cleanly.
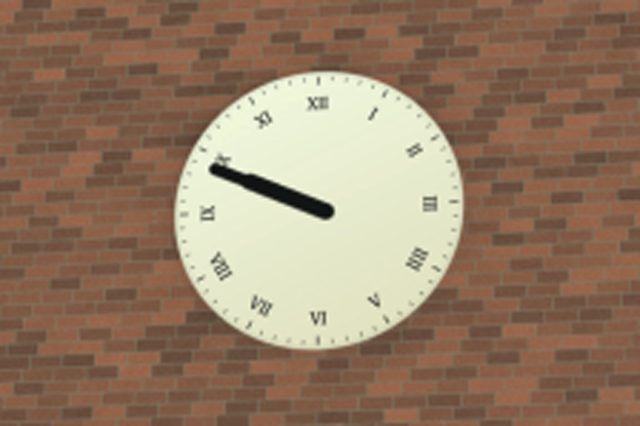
h=9 m=49
